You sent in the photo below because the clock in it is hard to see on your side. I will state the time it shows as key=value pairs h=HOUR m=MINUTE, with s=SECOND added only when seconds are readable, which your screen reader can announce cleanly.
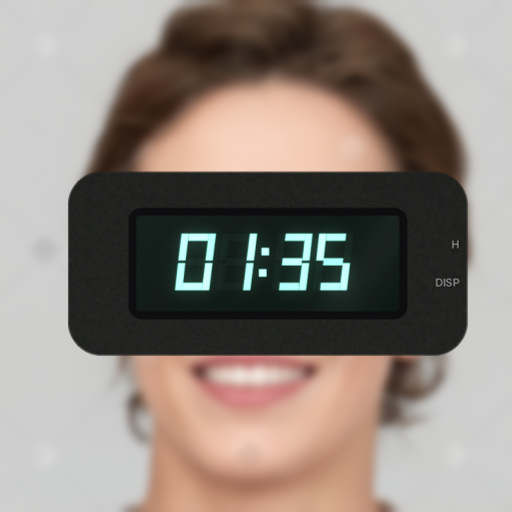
h=1 m=35
